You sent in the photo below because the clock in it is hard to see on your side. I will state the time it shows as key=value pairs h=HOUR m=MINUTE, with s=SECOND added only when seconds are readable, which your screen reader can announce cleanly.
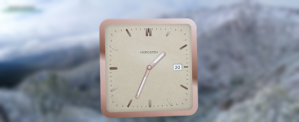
h=1 m=34
